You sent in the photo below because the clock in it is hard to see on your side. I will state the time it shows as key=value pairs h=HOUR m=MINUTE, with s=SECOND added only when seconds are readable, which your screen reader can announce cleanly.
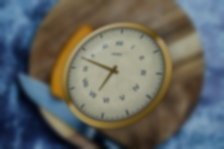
h=6 m=48
